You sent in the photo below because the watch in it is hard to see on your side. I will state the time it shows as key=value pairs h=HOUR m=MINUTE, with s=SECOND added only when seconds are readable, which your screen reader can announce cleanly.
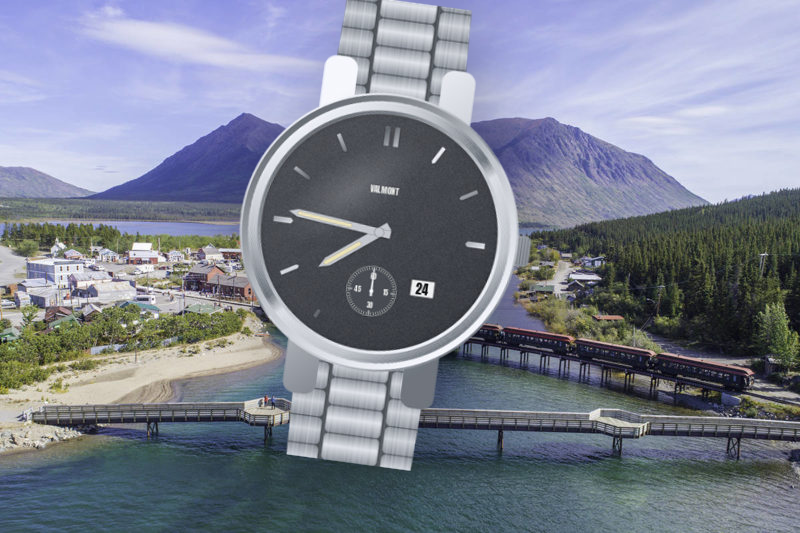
h=7 m=46
